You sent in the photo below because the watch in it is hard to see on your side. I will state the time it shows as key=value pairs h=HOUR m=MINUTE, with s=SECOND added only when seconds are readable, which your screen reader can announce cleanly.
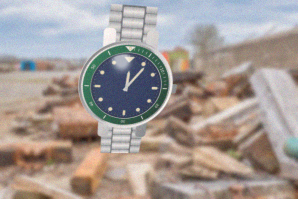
h=12 m=6
